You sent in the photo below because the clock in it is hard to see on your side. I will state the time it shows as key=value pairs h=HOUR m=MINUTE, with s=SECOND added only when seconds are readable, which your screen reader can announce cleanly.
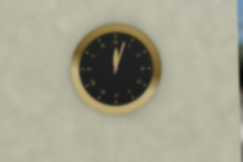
h=12 m=3
